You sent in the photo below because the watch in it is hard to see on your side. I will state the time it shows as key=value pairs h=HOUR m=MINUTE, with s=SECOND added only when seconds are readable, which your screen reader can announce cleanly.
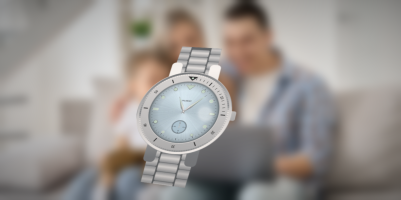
h=11 m=7
